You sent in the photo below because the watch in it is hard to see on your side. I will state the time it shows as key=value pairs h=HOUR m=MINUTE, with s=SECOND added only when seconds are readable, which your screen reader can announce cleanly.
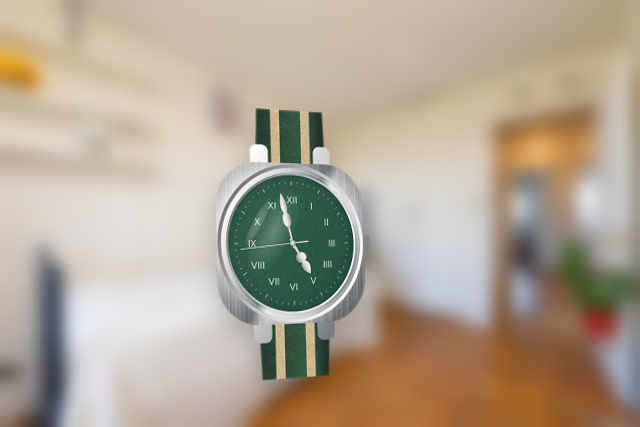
h=4 m=57 s=44
